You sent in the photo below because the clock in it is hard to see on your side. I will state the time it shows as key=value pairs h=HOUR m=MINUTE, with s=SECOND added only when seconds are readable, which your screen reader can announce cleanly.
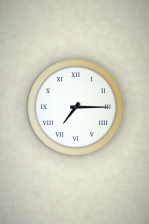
h=7 m=15
